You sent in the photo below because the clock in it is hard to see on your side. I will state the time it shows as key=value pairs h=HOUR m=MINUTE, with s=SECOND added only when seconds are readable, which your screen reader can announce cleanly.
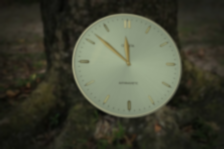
h=11 m=52
